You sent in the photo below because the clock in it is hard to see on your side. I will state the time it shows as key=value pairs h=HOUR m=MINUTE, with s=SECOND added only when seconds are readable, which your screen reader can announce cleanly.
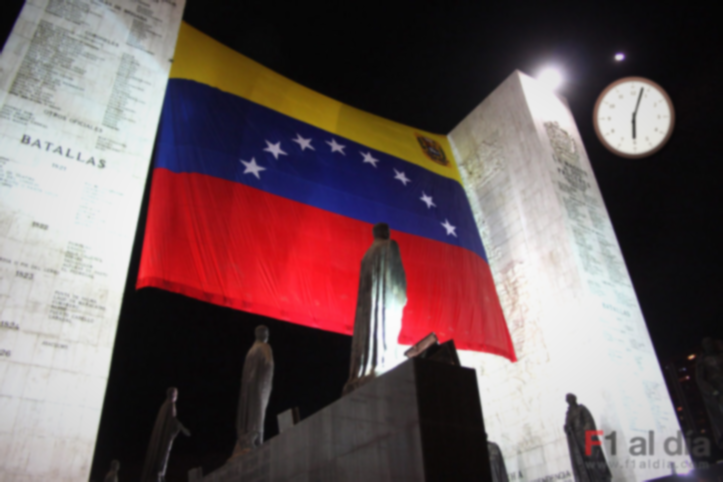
h=6 m=3
